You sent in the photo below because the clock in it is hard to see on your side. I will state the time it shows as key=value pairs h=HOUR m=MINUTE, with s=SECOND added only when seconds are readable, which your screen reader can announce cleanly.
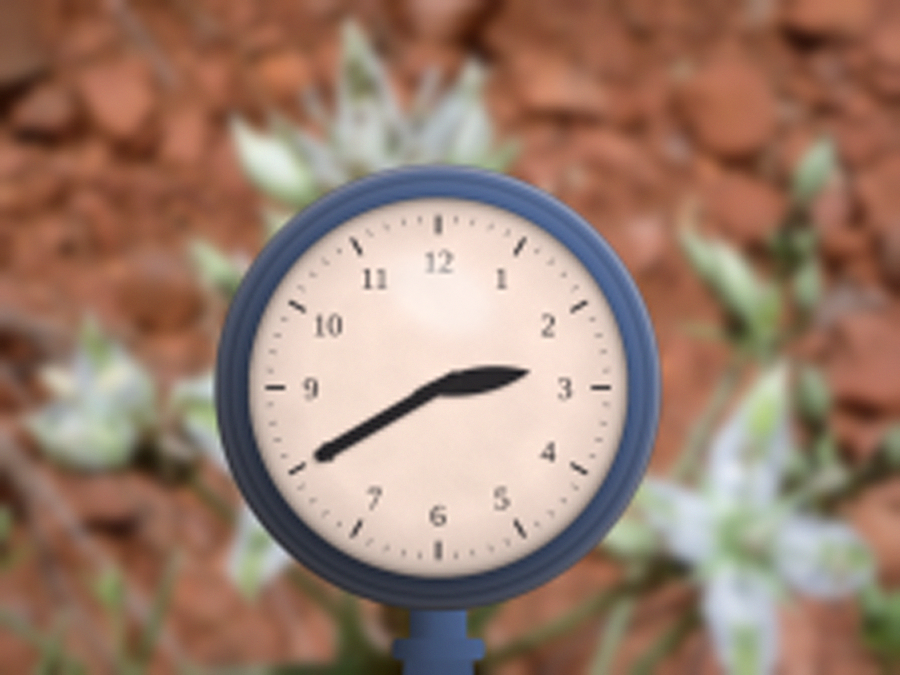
h=2 m=40
